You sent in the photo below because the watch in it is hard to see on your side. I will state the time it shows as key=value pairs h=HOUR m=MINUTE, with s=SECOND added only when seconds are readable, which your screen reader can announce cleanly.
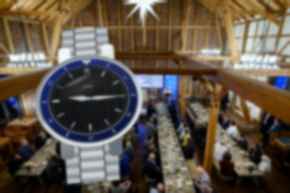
h=9 m=15
